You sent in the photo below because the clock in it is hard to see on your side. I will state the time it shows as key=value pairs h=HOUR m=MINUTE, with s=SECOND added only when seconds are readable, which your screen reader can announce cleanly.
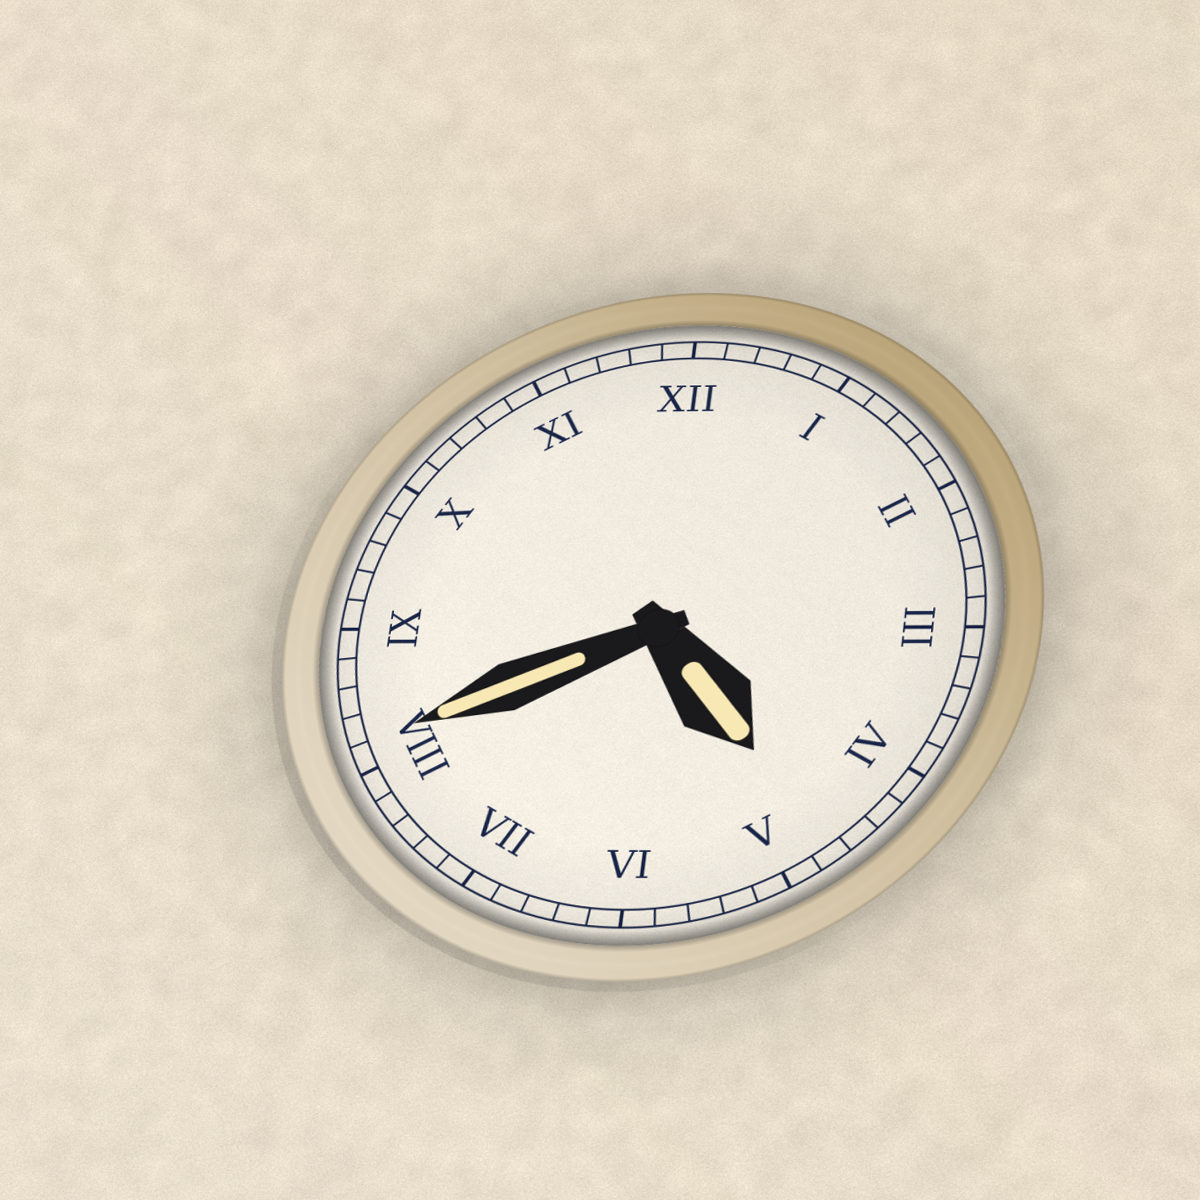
h=4 m=41
